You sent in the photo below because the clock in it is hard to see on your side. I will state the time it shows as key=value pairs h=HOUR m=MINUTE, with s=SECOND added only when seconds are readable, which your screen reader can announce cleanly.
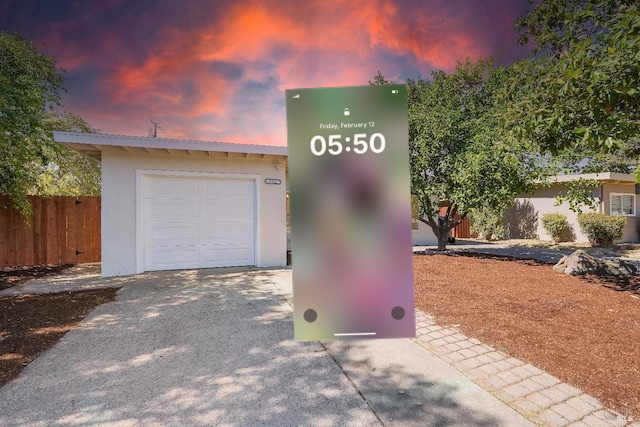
h=5 m=50
